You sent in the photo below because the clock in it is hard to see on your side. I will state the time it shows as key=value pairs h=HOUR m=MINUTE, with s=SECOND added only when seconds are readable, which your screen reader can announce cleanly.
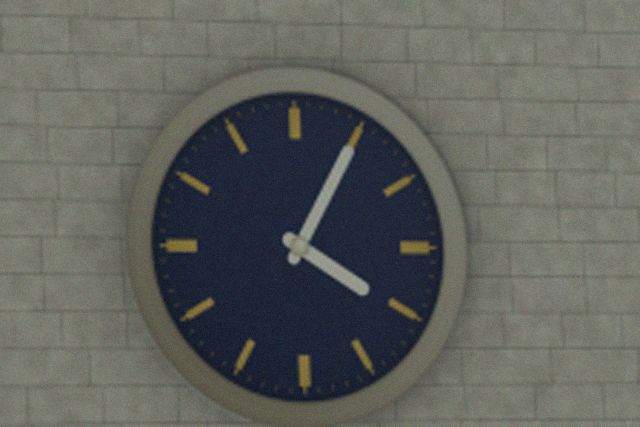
h=4 m=5
